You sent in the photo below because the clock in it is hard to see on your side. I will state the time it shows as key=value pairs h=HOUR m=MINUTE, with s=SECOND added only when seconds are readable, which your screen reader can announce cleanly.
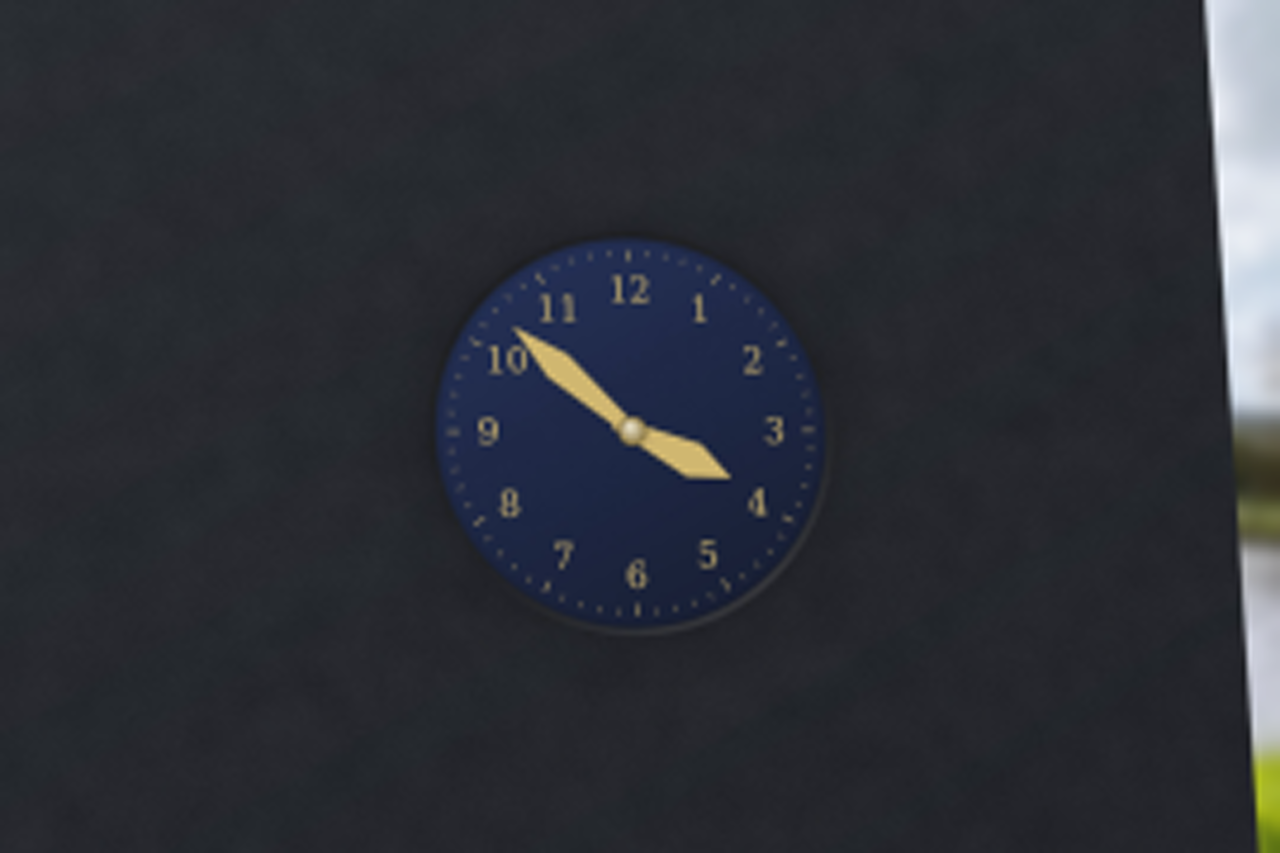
h=3 m=52
